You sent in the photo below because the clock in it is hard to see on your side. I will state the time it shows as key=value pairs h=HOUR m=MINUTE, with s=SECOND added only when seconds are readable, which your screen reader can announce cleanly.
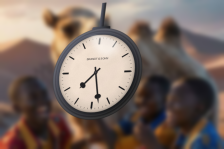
h=7 m=28
